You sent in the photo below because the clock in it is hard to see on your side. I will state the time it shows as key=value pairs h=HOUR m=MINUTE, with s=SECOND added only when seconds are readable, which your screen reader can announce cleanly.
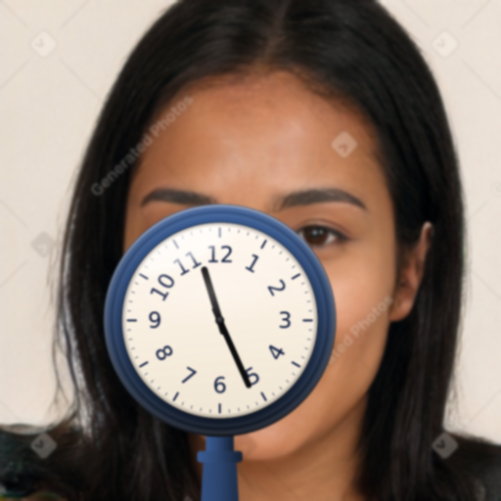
h=11 m=26
